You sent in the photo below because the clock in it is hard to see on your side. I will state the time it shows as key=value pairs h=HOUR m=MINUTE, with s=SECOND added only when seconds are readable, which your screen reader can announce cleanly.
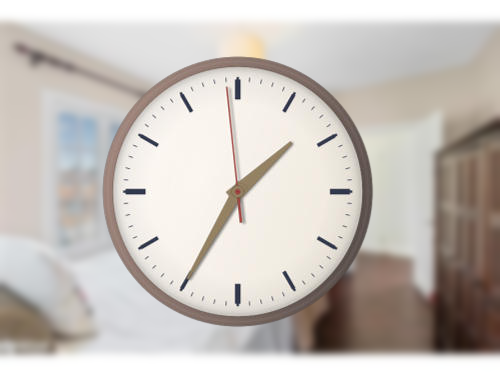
h=1 m=34 s=59
